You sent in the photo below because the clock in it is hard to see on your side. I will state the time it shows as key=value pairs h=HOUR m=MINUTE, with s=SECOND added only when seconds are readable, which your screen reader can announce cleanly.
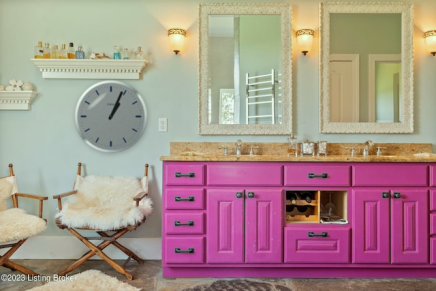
h=1 m=4
